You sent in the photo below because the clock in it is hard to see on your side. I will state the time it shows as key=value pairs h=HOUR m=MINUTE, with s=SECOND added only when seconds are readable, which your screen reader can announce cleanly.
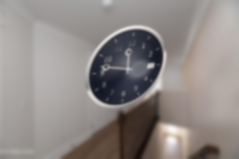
h=11 m=47
